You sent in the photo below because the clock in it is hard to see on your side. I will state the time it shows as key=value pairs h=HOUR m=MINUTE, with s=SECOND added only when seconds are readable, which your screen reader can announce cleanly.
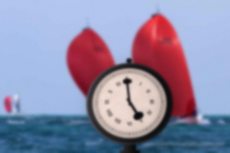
h=4 m=59
